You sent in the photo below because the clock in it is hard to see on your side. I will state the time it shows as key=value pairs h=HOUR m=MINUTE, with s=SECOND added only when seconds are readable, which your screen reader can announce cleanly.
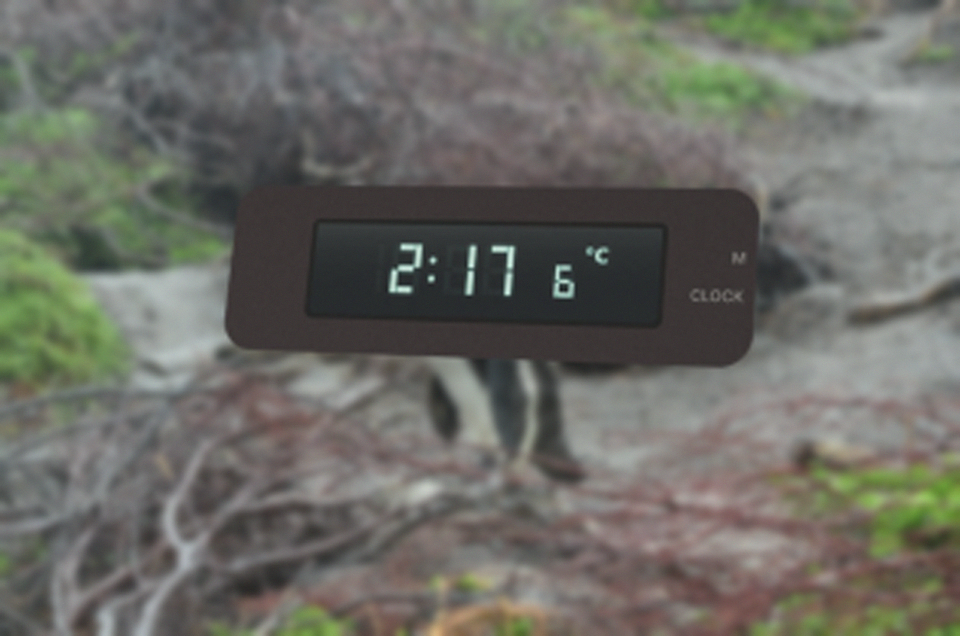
h=2 m=17
